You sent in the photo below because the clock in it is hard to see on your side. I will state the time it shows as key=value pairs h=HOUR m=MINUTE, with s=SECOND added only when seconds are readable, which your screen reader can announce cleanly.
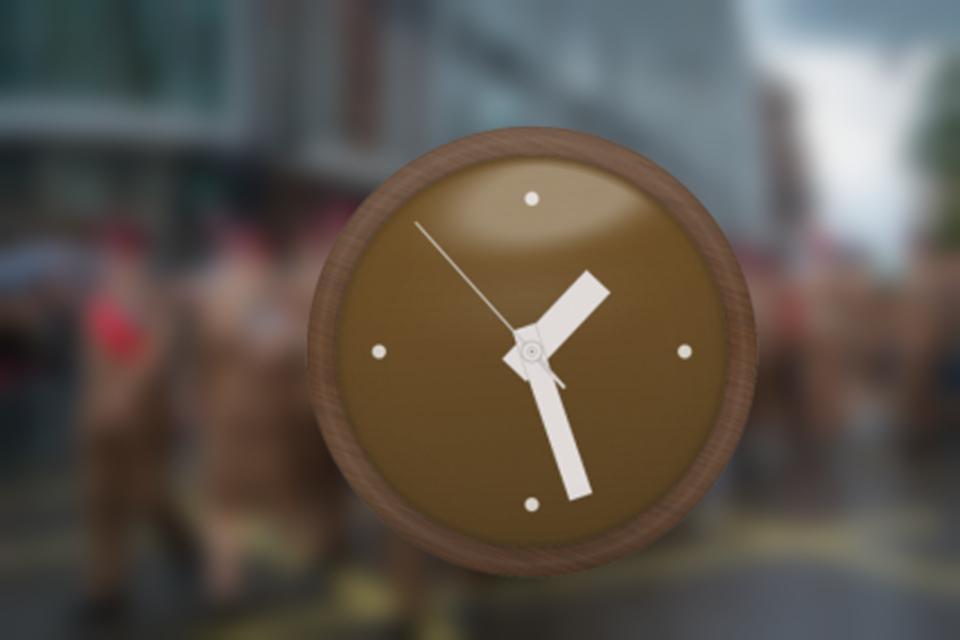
h=1 m=26 s=53
